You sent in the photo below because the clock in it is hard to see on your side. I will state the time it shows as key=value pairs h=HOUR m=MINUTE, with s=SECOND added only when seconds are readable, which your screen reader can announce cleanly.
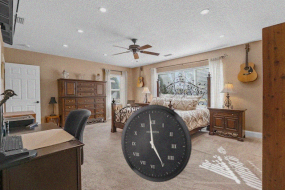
h=4 m=59
